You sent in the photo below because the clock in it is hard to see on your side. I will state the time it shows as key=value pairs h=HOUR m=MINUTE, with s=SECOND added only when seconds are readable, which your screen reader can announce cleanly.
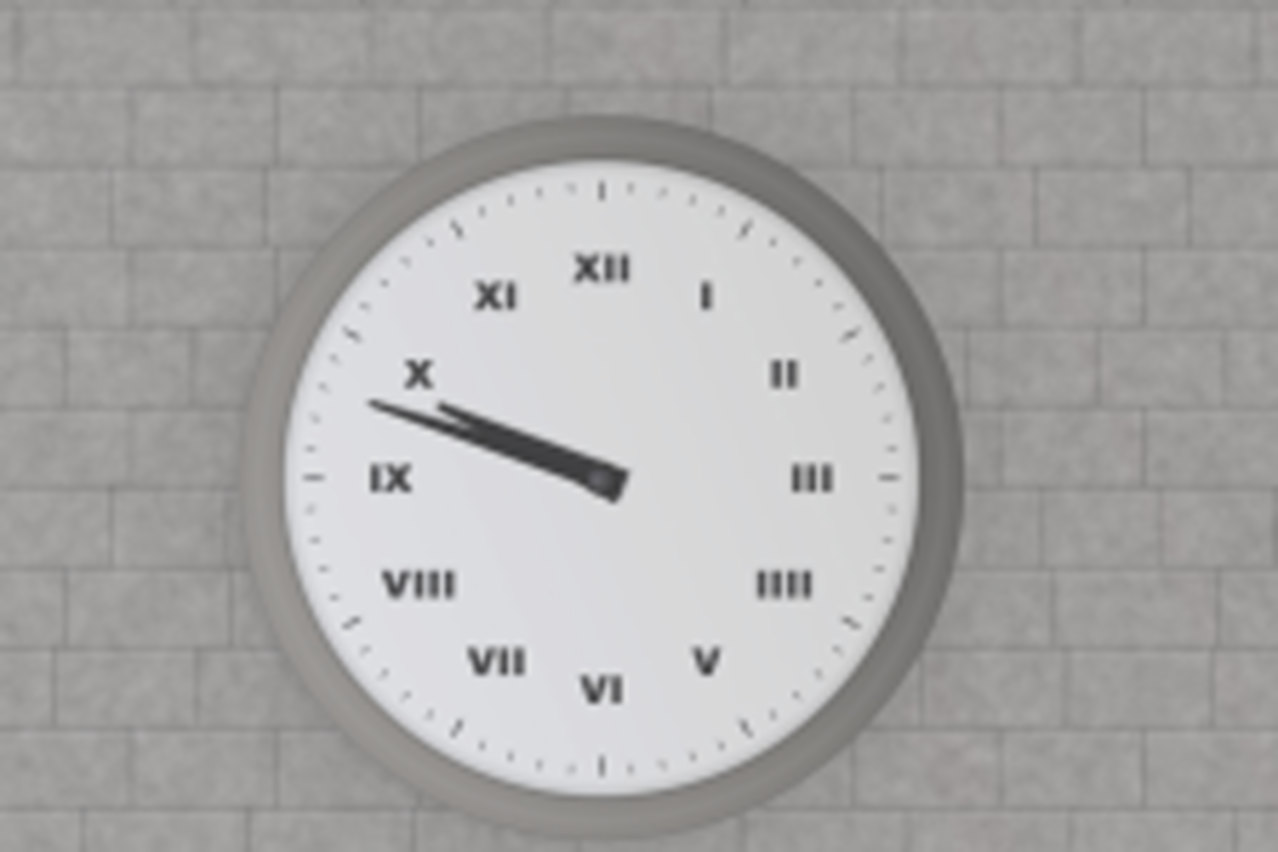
h=9 m=48
